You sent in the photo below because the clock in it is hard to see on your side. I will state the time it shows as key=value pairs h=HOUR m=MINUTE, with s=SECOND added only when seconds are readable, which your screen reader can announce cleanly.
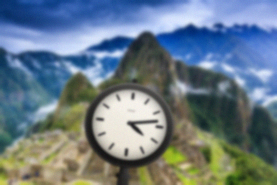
h=4 m=13
